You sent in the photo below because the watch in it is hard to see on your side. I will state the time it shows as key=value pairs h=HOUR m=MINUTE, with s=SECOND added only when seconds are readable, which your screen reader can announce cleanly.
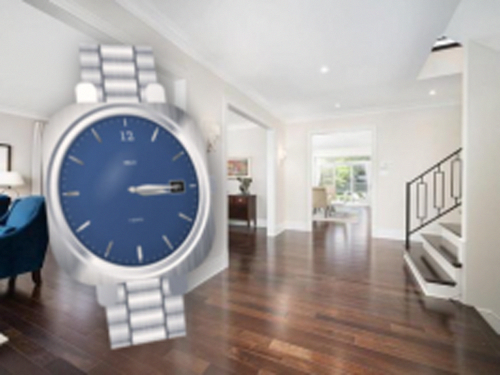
h=3 m=15
